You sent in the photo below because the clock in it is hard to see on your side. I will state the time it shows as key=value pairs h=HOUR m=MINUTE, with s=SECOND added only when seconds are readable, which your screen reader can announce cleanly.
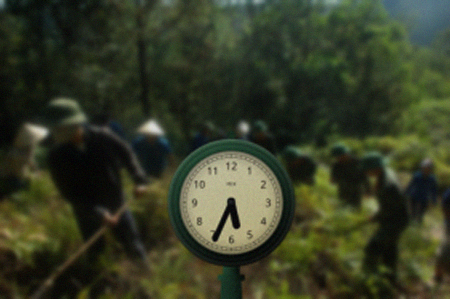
h=5 m=34
